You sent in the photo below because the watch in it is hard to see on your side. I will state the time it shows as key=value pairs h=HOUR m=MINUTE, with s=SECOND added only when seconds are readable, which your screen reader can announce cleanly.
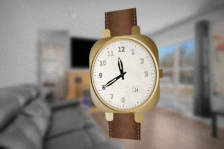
h=11 m=40
